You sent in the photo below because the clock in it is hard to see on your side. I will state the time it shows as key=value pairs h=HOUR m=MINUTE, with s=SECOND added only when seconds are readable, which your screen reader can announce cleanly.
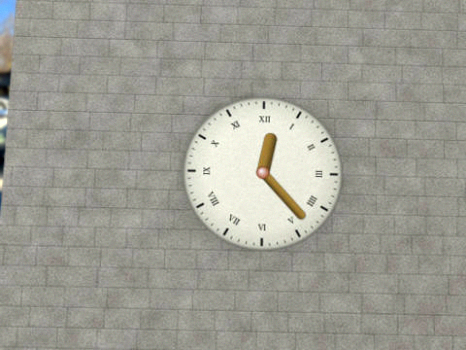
h=12 m=23
